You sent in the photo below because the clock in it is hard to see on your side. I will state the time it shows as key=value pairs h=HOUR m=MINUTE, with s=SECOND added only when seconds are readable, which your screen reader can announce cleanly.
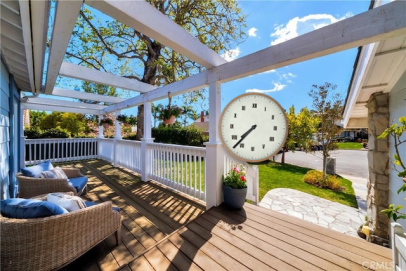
h=7 m=37
